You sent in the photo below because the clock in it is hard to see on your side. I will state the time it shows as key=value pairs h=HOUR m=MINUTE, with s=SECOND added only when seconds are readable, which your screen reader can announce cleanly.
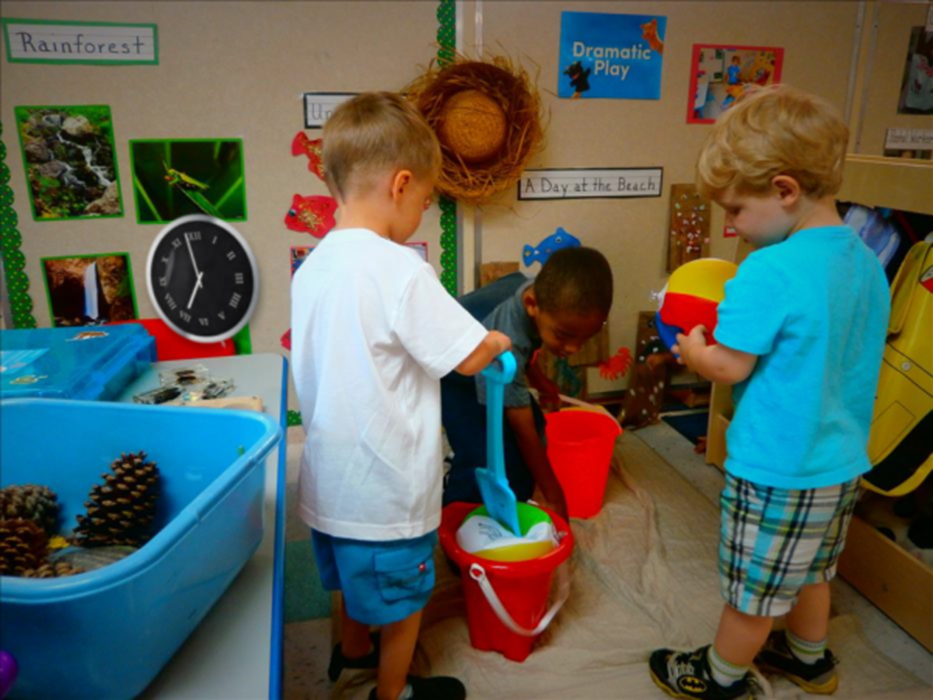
h=6 m=58
